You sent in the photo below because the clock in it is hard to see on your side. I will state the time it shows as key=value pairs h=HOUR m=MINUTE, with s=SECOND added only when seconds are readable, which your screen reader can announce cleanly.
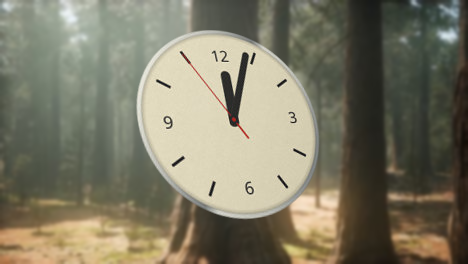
h=12 m=3 s=55
